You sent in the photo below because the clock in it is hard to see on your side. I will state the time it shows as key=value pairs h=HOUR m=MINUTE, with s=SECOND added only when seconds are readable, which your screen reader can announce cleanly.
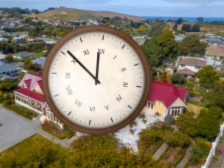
h=11 m=51
